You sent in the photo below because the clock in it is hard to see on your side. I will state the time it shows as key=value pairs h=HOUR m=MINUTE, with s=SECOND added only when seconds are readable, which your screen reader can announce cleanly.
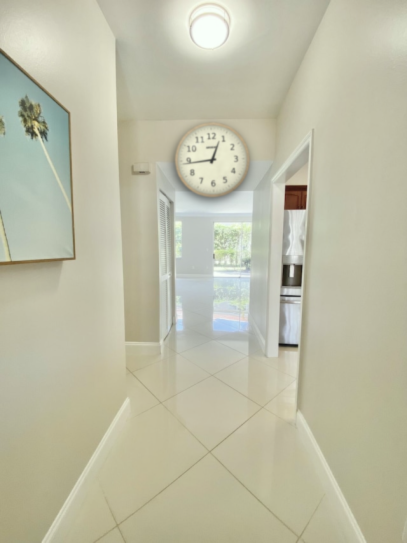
h=12 m=44
